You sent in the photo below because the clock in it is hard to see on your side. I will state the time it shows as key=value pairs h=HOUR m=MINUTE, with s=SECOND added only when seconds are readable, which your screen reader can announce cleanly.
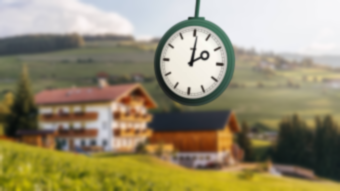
h=2 m=1
